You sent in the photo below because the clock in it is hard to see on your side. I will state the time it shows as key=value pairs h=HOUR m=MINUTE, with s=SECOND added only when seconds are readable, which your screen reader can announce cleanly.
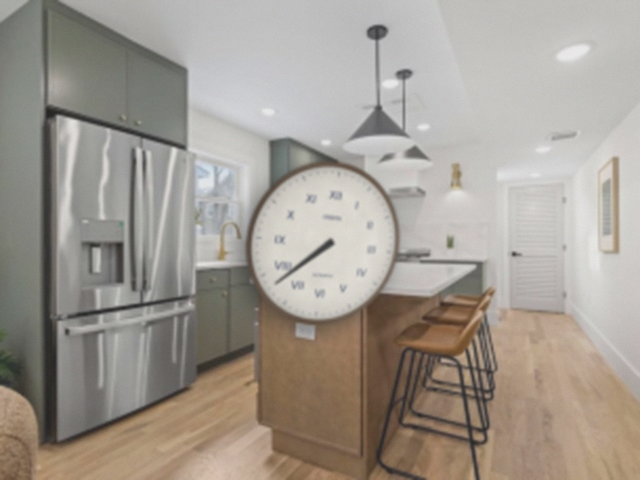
h=7 m=38
